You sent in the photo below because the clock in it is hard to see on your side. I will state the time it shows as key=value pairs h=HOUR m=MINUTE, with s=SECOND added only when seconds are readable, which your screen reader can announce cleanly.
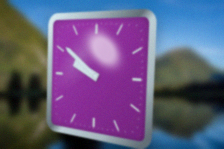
h=9 m=51
